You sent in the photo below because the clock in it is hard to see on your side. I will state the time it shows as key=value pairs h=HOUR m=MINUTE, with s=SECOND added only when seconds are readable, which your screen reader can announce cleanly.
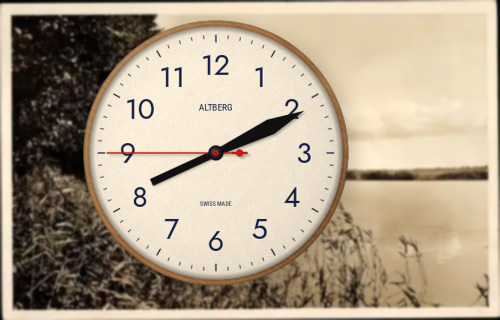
h=8 m=10 s=45
